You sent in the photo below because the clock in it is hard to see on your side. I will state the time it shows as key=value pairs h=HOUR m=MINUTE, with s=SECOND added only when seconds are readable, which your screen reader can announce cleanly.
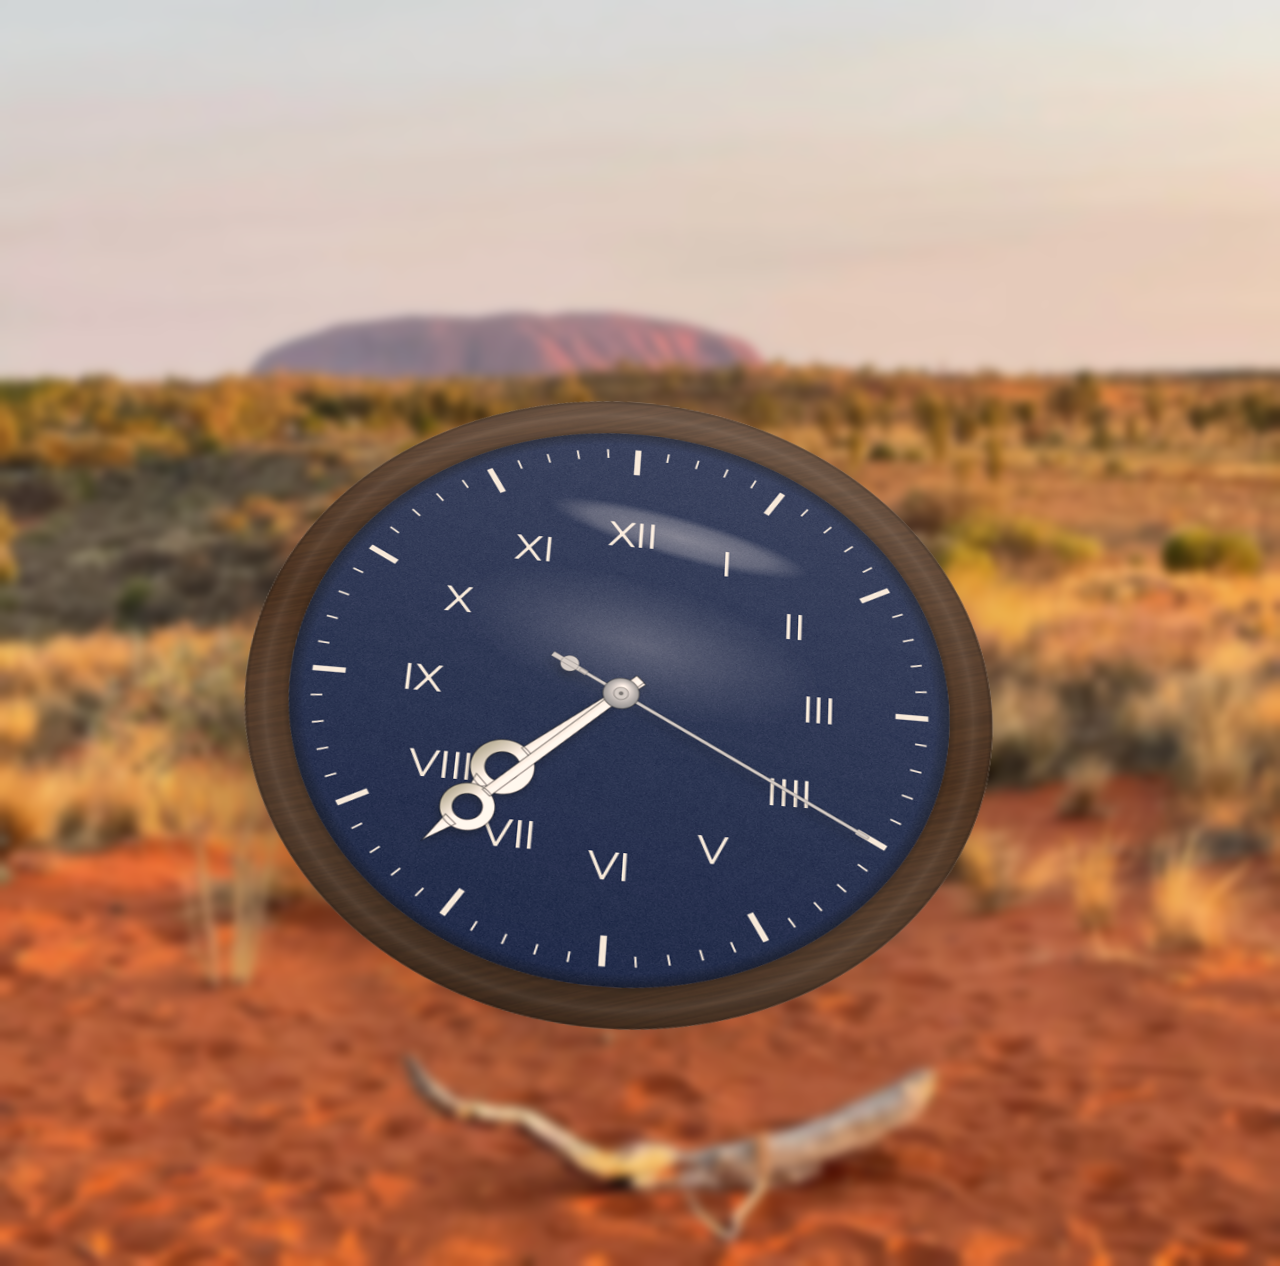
h=7 m=37 s=20
